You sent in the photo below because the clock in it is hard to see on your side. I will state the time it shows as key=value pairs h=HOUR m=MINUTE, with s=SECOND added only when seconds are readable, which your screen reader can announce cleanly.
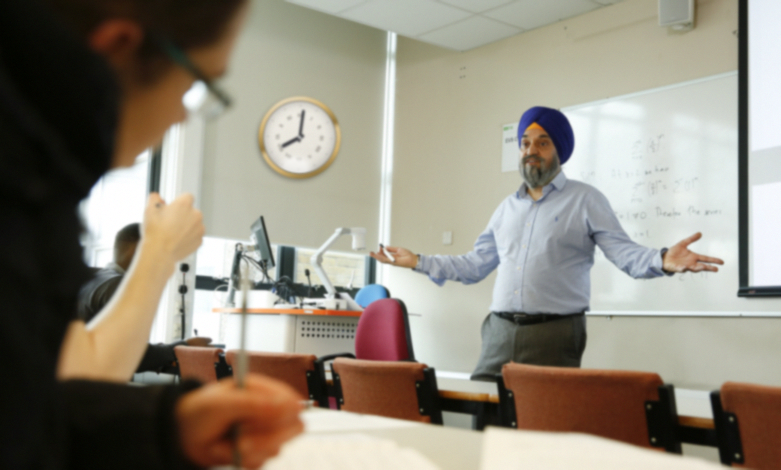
h=8 m=1
